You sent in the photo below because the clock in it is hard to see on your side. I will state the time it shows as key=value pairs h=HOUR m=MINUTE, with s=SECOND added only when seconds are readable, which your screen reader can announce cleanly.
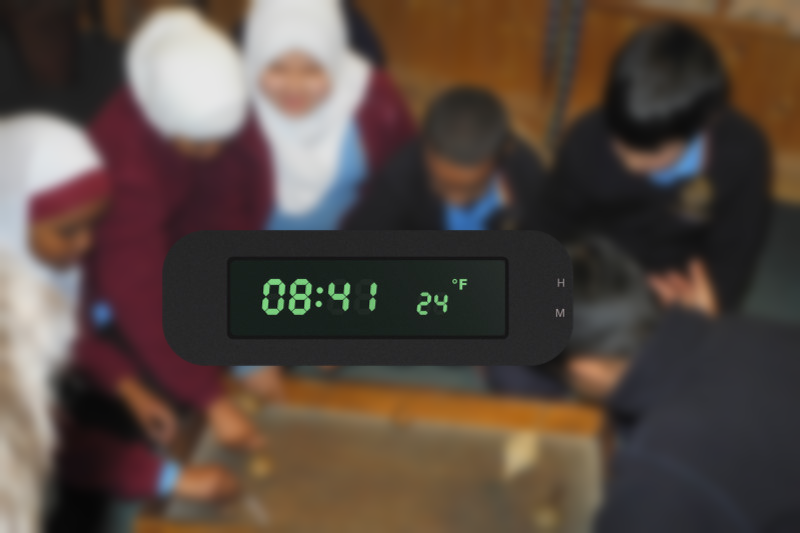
h=8 m=41
